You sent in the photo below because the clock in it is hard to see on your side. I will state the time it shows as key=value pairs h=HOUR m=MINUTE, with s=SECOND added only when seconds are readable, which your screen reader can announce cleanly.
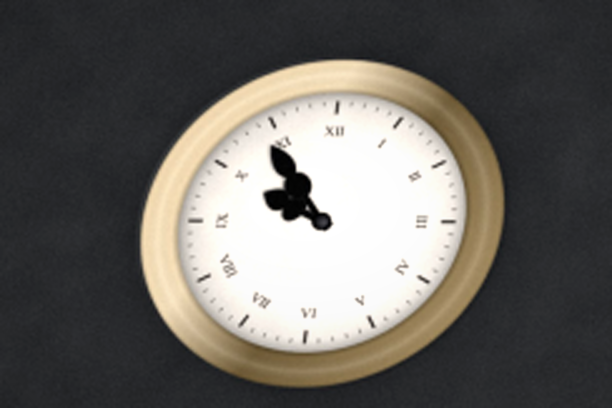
h=9 m=54
